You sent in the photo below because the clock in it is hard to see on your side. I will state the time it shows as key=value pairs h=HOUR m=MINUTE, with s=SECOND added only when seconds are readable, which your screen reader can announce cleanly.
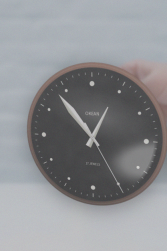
h=12 m=53 s=25
